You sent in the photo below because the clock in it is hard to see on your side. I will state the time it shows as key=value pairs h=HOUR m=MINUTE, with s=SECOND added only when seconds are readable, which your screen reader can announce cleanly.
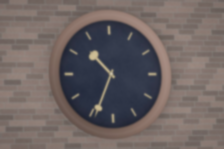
h=10 m=34
